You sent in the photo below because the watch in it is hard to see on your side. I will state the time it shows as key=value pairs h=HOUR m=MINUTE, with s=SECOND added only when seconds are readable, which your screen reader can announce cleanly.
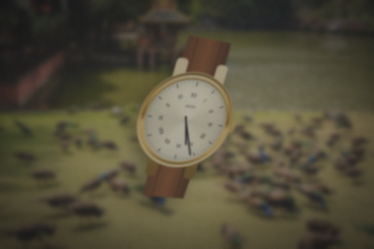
h=5 m=26
